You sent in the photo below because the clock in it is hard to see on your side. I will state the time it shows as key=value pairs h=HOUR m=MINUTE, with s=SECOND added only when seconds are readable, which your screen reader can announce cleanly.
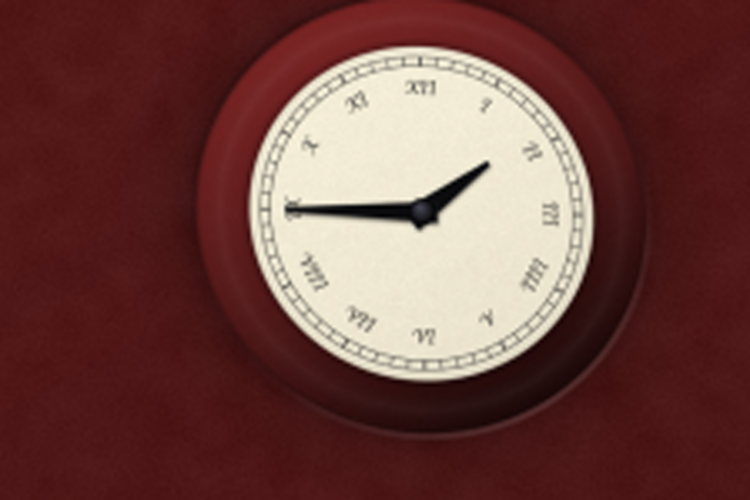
h=1 m=45
